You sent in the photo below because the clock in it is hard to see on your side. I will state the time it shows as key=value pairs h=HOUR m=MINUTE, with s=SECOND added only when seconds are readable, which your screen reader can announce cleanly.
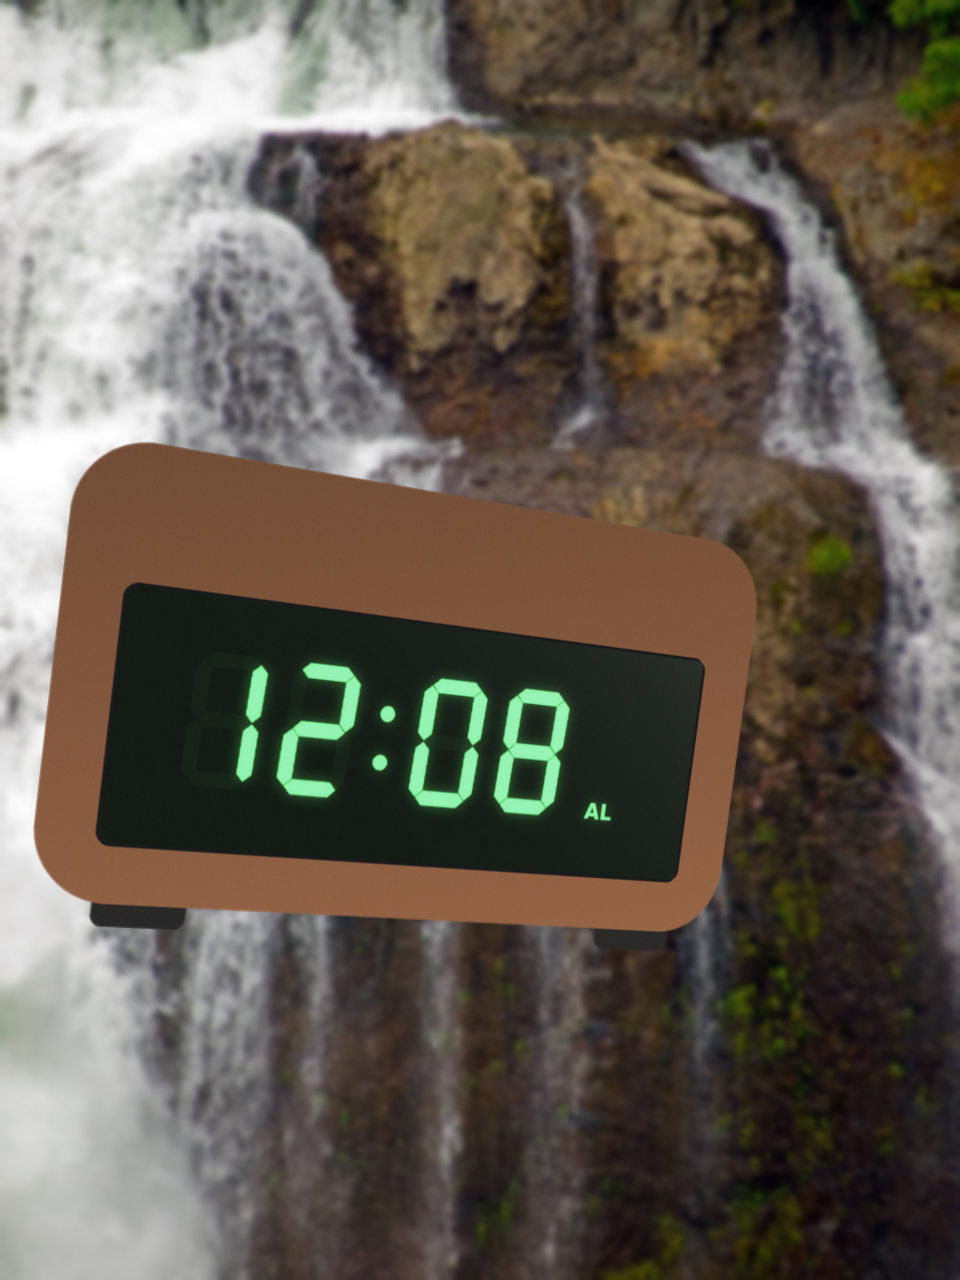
h=12 m=8
